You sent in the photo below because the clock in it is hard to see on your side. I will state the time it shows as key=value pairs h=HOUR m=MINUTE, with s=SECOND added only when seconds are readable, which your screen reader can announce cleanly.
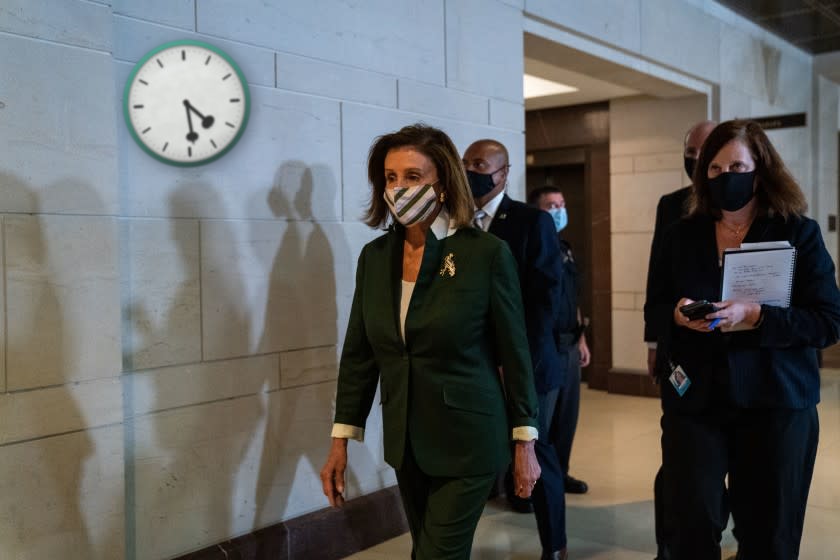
h=4 m=29
